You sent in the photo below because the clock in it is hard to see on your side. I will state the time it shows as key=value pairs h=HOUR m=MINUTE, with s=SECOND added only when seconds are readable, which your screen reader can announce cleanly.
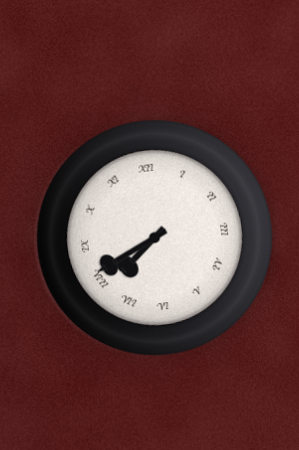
h=7 m=41
